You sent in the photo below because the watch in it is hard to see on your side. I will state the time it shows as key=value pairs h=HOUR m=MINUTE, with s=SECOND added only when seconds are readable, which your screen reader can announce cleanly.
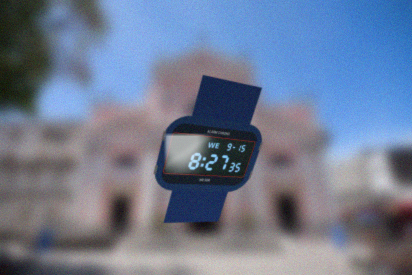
h=8 m=27 s=35
